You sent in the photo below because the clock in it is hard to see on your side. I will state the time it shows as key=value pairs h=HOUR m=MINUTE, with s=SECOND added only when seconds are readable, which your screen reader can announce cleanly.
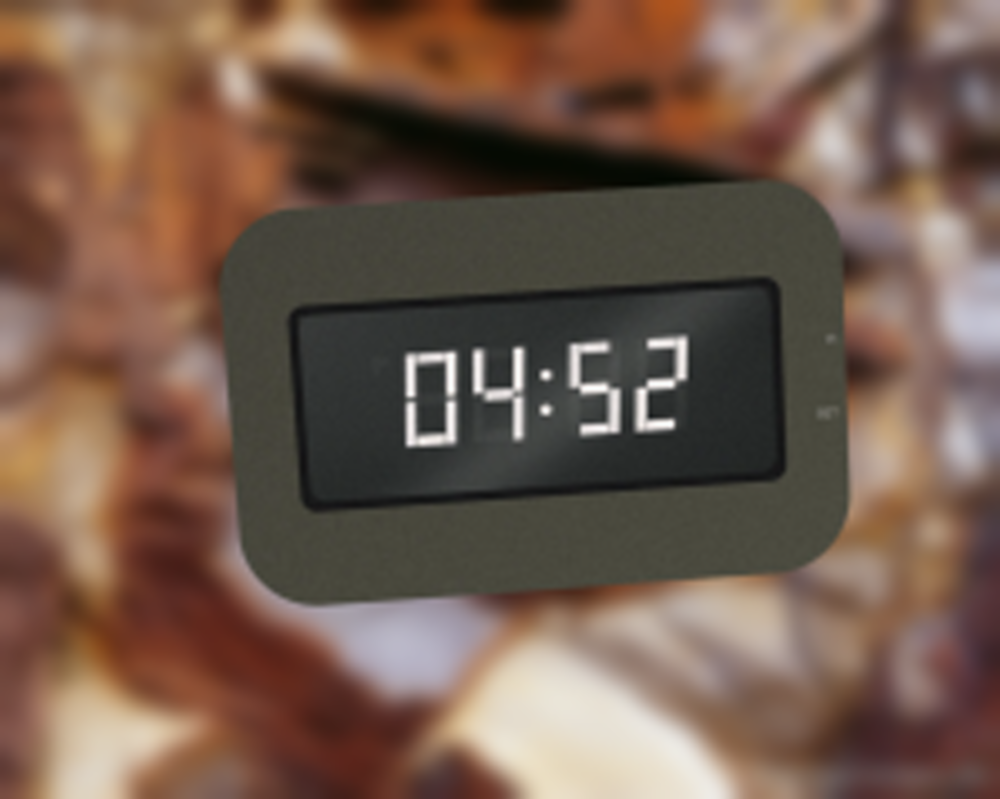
h=4 m=52
